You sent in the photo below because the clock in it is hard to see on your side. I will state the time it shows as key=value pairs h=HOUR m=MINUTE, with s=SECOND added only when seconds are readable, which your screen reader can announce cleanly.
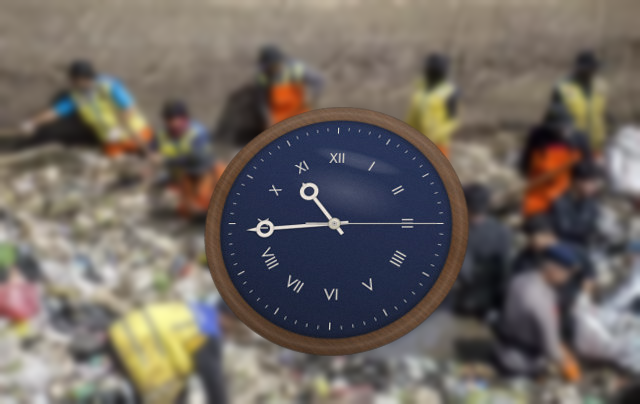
h=10 m=44 s=15
